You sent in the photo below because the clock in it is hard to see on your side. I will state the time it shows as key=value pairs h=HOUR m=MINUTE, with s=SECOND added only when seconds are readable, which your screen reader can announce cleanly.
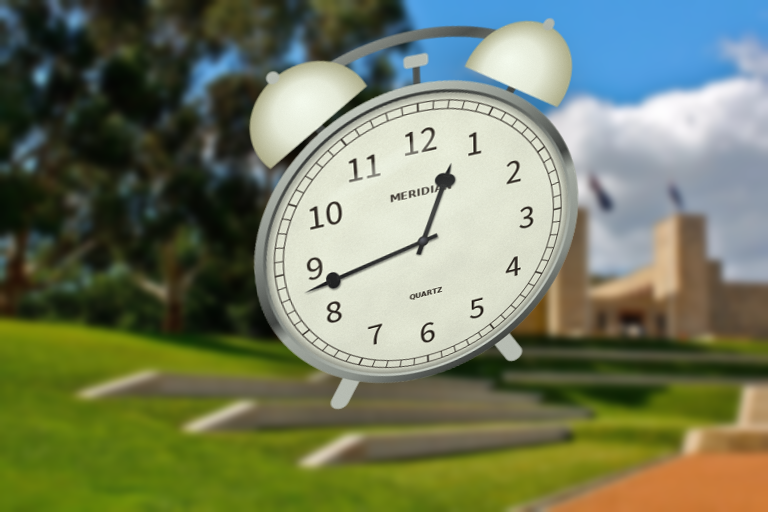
h=12 m=43
